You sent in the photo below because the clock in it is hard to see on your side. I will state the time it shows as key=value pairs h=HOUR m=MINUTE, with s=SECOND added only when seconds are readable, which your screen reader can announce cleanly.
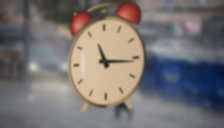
h=11 m=16
